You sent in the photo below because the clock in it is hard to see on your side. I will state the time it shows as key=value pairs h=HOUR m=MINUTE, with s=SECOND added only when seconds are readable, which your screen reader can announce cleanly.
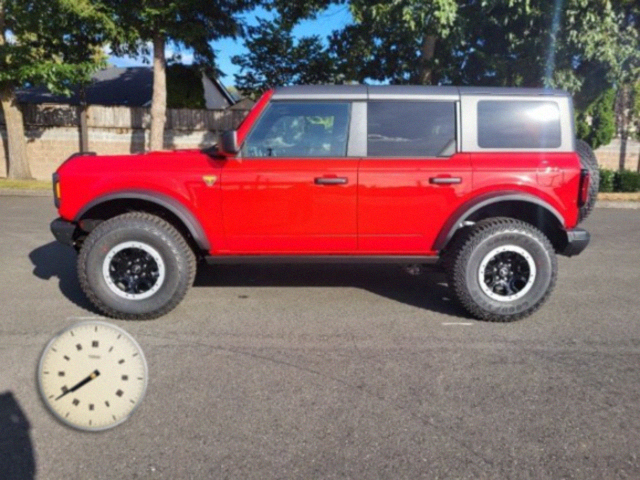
h=7 m=39
